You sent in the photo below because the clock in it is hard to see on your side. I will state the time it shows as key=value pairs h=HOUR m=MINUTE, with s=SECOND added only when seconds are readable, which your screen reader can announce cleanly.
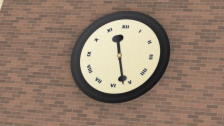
h=11 m=27
